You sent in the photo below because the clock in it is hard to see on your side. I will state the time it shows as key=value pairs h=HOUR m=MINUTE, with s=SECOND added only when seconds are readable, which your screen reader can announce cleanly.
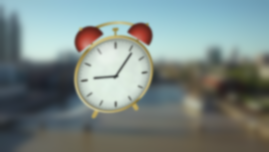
h=9 m=6
